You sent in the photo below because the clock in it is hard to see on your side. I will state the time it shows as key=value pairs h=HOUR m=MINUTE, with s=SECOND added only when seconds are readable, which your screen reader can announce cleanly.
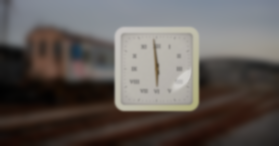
h=5 m=59
